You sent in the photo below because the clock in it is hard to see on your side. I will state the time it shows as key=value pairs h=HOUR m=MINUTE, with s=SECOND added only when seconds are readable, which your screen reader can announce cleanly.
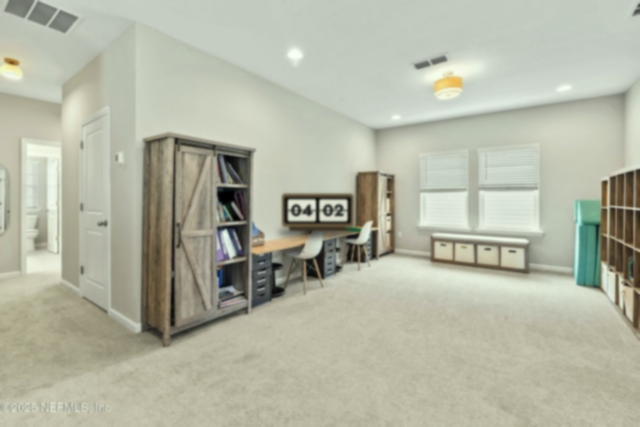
h=4 m=2
